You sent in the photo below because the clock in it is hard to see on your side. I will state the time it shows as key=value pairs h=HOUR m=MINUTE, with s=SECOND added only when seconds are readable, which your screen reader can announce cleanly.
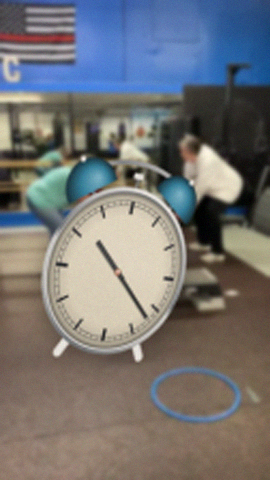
h=10 m=22
